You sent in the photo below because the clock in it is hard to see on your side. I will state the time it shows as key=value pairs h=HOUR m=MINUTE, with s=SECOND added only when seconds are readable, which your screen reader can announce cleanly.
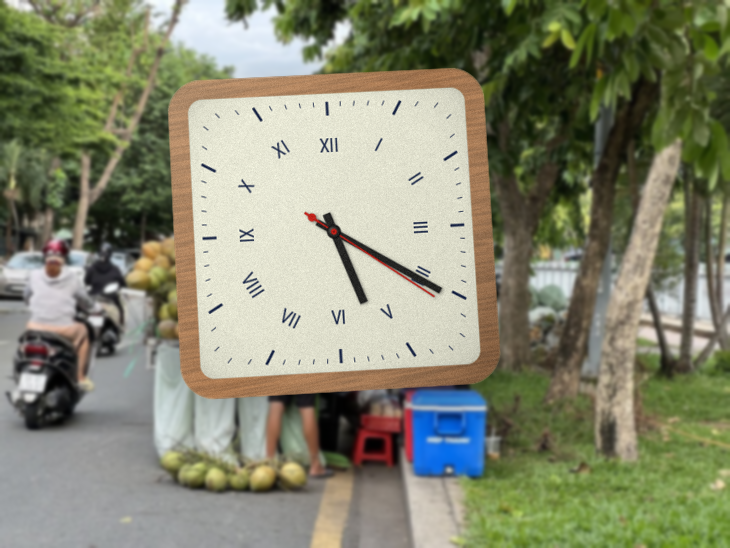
h=5 m=20 s=21
